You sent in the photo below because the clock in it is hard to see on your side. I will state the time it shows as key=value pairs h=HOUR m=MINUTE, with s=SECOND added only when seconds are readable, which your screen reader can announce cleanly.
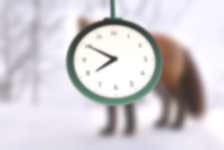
h=7 m=50
